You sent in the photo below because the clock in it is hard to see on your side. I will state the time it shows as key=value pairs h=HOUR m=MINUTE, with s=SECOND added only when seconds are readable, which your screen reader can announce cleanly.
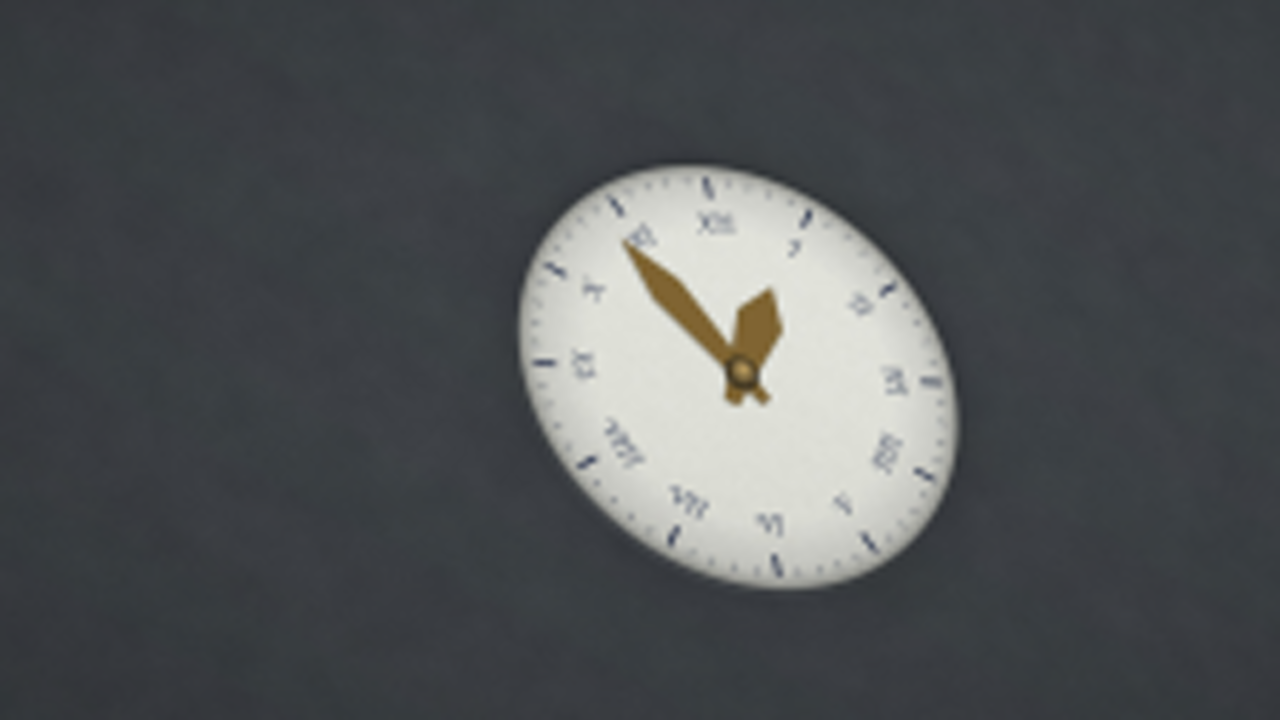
h=12 m=54
